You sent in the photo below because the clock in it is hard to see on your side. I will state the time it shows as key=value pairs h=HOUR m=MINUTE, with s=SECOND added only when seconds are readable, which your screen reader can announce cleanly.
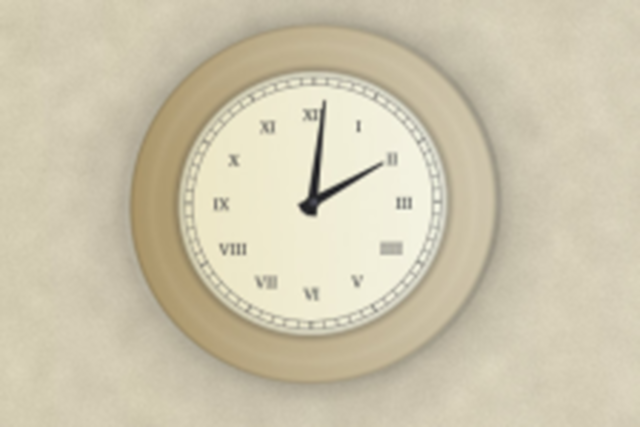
h=2 m=1
